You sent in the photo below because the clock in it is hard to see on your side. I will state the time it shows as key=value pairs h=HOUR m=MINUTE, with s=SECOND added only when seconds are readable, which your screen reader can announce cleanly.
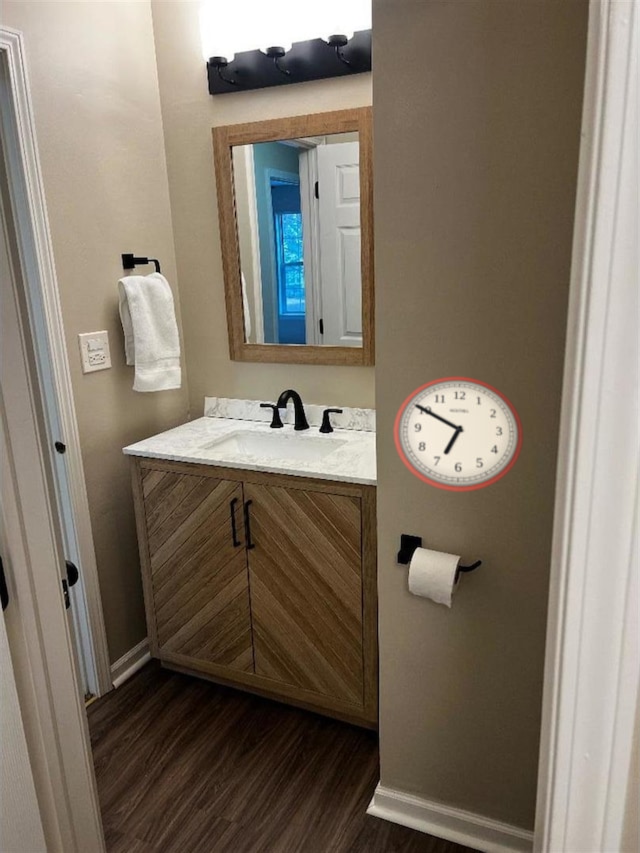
h=6 m=50
